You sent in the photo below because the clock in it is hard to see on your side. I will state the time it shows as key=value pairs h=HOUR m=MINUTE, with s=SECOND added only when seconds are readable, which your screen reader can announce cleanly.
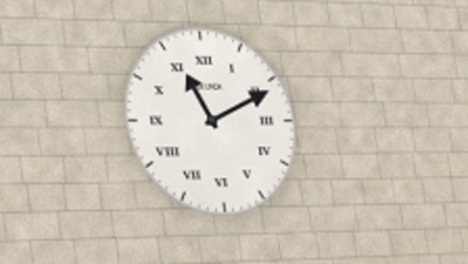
h=11 m=11
